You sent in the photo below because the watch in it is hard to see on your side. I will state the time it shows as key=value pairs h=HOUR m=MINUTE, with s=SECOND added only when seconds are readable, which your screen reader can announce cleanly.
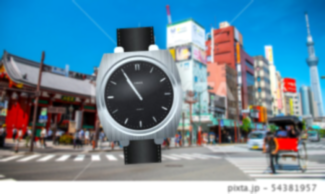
h=10 m=55
